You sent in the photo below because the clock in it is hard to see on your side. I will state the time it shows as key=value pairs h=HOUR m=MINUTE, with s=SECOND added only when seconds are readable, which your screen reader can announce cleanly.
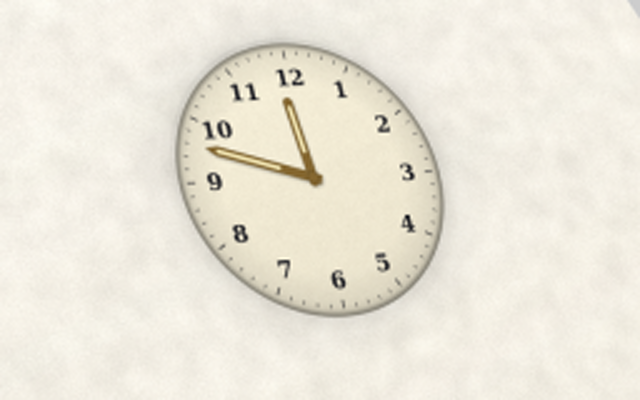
h=11 m=48
